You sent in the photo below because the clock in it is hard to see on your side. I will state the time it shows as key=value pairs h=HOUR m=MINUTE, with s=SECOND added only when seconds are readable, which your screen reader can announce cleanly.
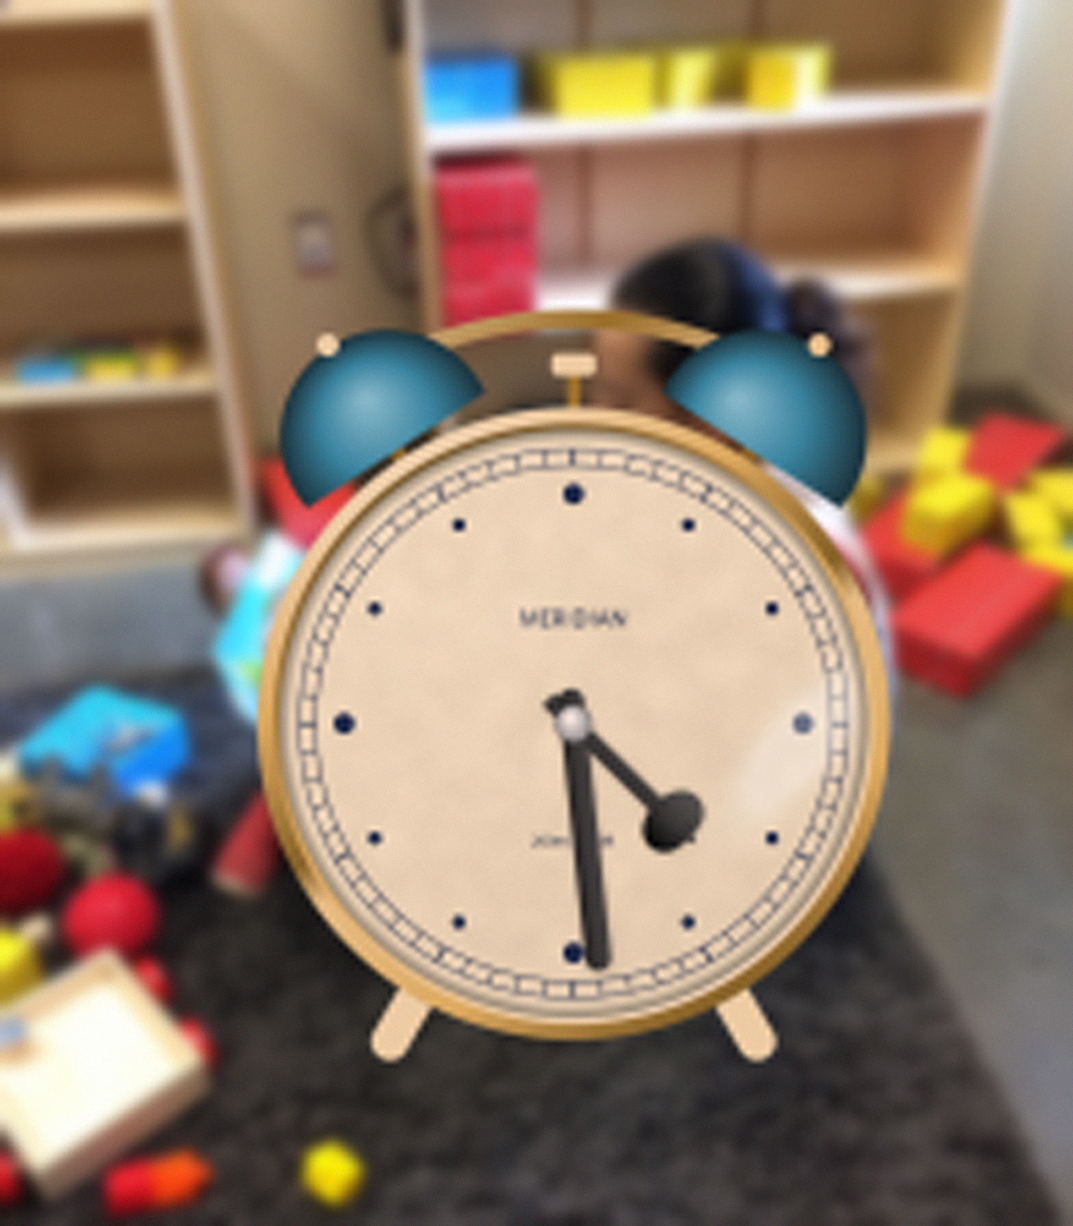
h=4 m=29
